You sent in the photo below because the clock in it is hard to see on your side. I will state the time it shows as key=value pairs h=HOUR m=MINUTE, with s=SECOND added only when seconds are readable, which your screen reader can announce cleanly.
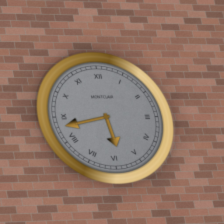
h=5 m=43
